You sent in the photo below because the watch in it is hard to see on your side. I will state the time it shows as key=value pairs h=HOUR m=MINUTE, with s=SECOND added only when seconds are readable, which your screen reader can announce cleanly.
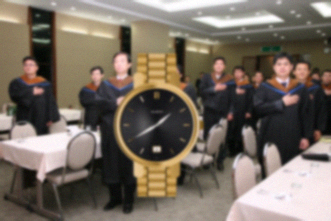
h=1 m=40
